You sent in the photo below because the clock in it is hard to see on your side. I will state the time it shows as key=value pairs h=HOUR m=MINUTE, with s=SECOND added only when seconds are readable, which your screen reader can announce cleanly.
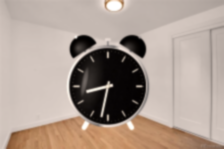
h=8 m=32
